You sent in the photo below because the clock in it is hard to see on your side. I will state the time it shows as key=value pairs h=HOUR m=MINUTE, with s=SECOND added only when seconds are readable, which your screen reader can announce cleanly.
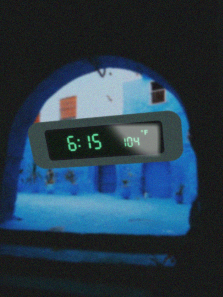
h=6 m=15
